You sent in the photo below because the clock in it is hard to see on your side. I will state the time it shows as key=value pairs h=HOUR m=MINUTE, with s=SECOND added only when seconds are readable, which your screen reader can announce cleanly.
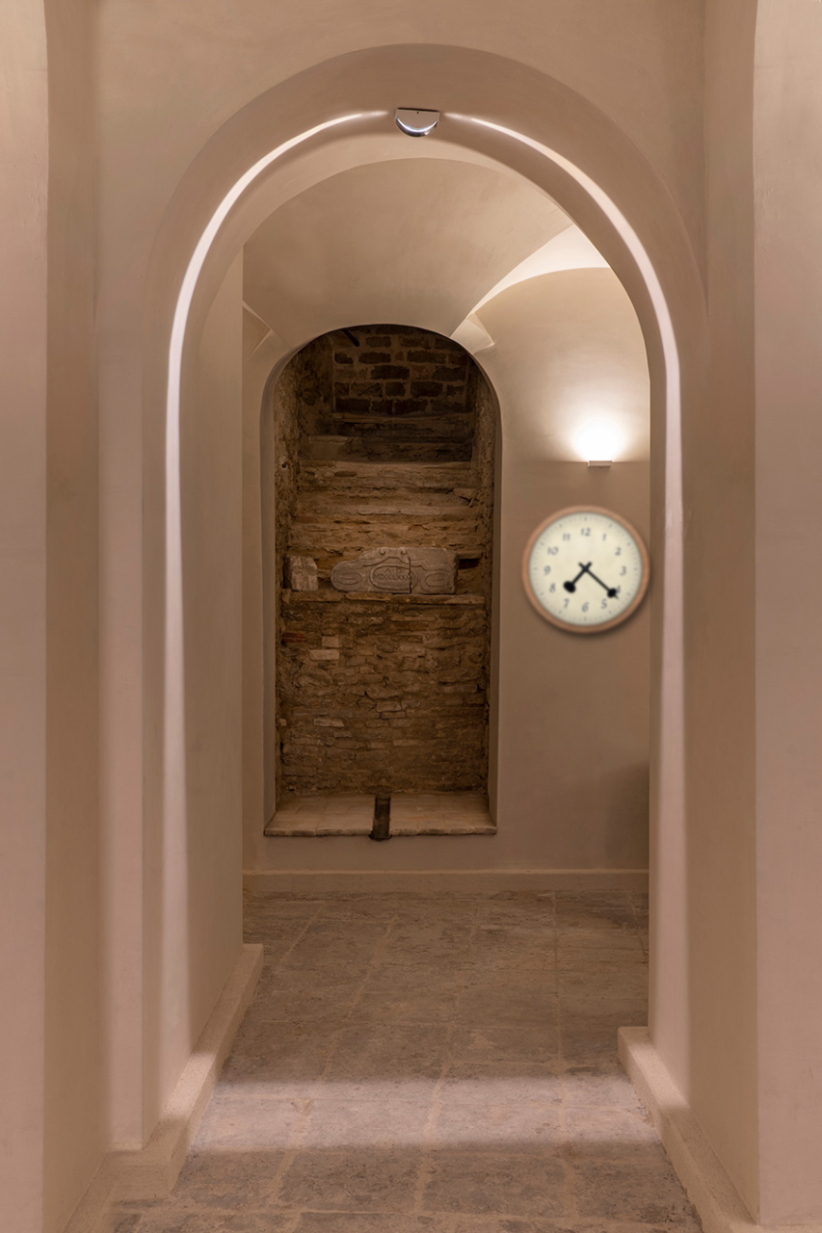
h=7 m=22
